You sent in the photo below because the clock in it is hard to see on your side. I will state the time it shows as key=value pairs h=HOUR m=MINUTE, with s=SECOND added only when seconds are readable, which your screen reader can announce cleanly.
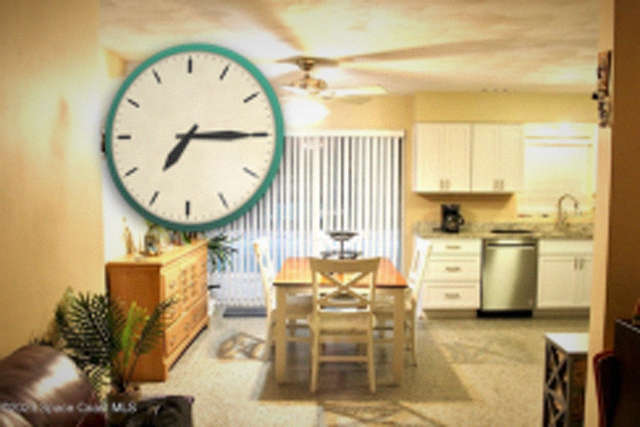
h=7 m=15
